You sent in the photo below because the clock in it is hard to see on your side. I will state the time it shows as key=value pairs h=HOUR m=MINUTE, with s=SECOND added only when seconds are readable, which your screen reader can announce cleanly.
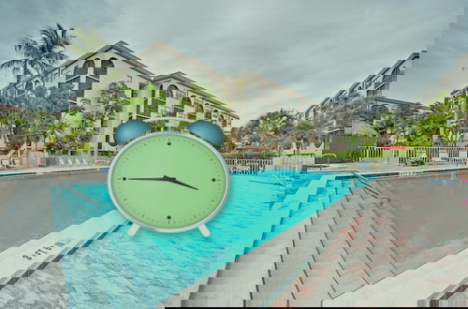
h=3 m=45
